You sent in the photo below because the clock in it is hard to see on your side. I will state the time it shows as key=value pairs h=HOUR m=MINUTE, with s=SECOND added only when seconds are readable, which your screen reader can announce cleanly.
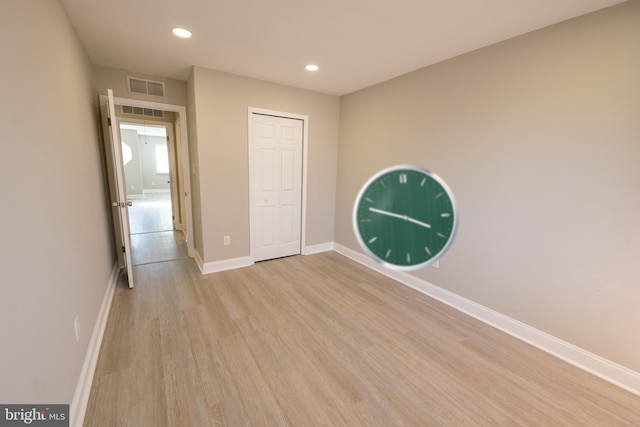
h=3 m=48
